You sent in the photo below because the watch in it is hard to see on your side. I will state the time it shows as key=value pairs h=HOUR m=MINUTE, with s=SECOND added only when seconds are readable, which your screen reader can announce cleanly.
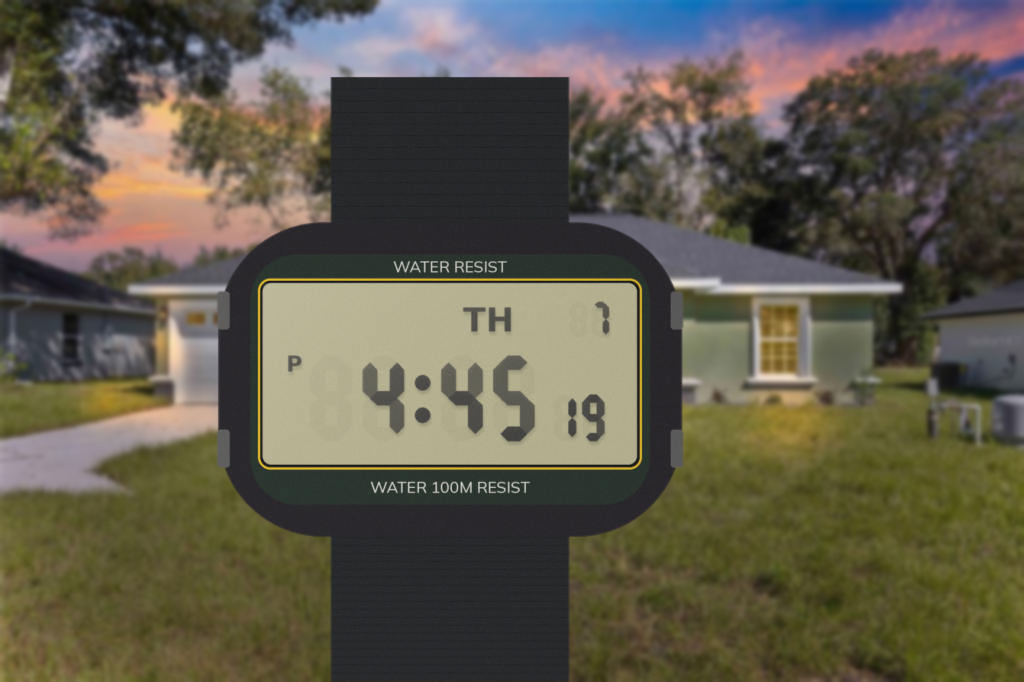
h=4 m=45 s=19
